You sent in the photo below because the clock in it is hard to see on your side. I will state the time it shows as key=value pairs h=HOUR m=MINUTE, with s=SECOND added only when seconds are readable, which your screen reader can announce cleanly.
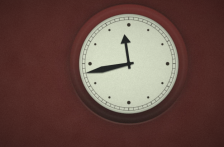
h=11 m=43
